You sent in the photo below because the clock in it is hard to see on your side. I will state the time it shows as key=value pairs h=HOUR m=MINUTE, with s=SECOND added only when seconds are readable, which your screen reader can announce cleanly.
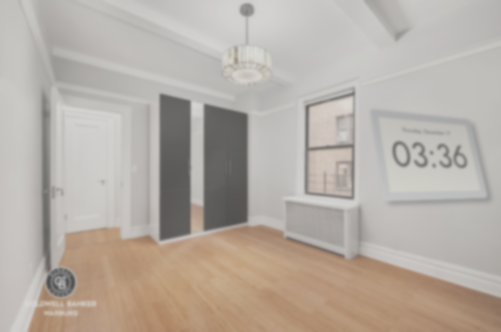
h=3 m=36
